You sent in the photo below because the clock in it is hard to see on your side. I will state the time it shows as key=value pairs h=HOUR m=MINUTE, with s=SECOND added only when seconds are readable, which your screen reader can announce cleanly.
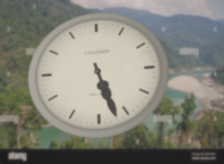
h=5 m=27
